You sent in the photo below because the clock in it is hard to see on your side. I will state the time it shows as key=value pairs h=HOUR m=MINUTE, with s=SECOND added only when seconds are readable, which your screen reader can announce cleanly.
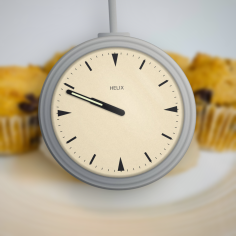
h=9 m=49
